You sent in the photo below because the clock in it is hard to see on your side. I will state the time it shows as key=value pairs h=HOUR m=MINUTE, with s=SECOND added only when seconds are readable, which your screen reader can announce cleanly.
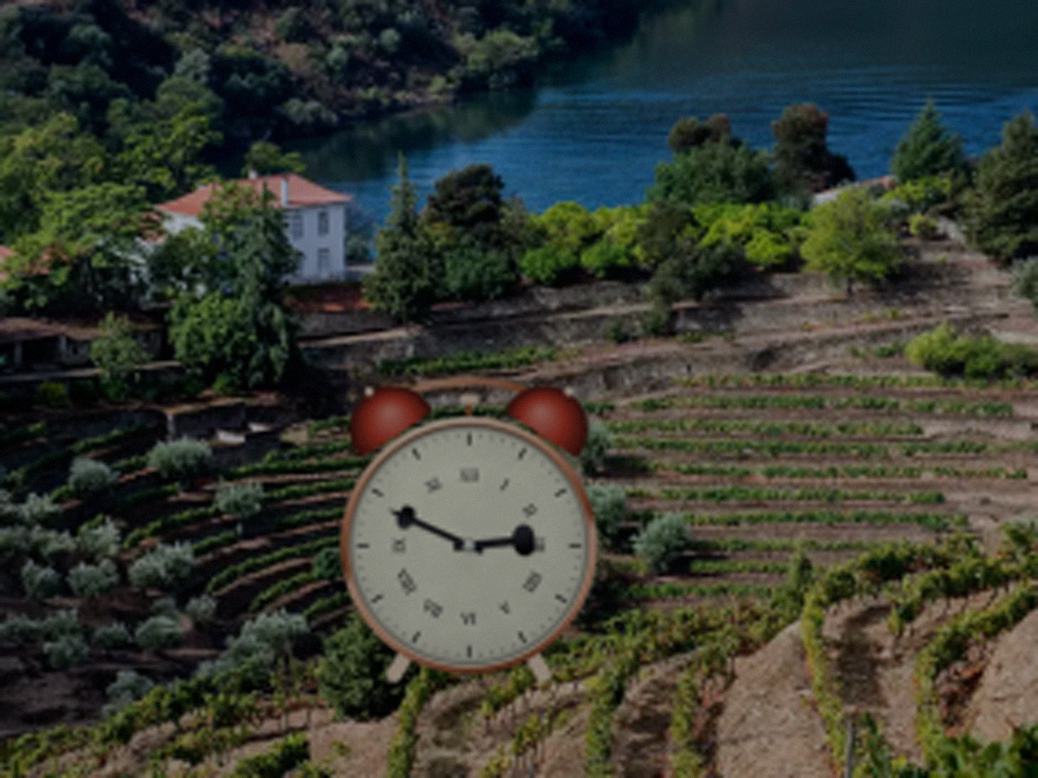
h=2 m=49
